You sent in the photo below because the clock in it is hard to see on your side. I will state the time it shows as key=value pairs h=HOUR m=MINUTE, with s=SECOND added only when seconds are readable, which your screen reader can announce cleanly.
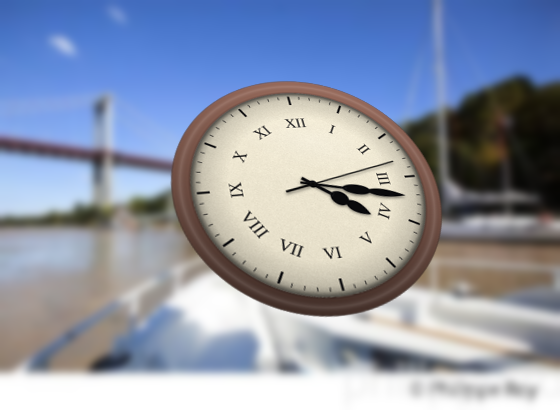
h=4 m=17 s=13
